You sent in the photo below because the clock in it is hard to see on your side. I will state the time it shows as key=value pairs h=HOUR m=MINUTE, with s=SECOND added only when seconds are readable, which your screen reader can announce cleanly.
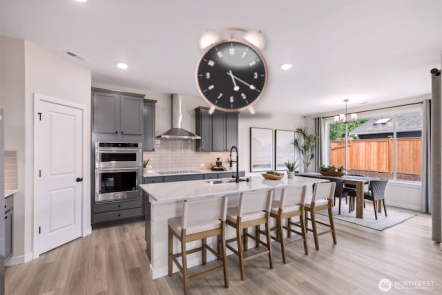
h=5 m=20
